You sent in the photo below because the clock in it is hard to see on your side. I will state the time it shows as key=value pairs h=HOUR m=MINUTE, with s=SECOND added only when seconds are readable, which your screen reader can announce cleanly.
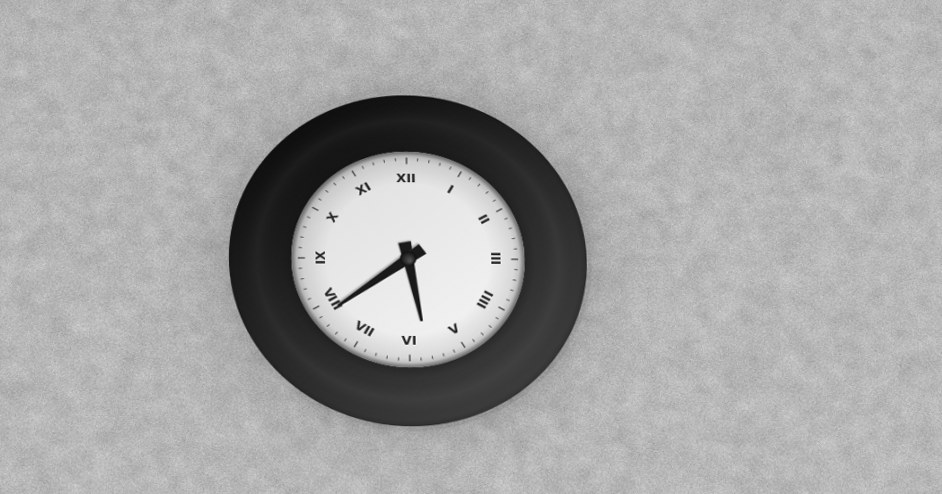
h=5 m=39
